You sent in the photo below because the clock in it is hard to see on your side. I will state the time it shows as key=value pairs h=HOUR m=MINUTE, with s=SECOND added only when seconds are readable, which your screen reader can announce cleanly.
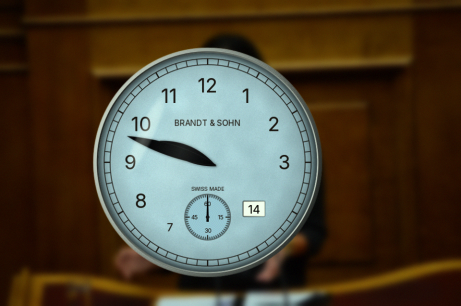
h=9 m=48
